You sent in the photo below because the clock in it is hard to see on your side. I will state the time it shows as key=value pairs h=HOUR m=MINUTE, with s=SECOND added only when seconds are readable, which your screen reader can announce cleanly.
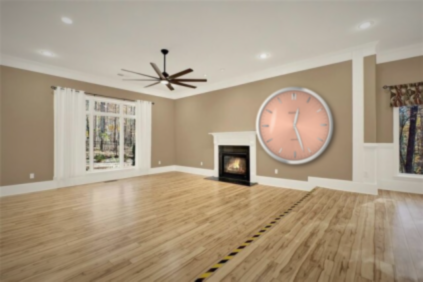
h=12 m=27
